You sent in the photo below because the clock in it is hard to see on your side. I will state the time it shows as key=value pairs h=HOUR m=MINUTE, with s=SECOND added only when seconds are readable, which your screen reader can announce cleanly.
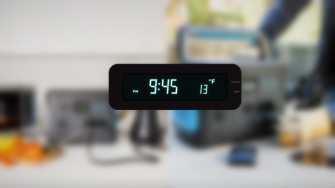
h=9 m=45
